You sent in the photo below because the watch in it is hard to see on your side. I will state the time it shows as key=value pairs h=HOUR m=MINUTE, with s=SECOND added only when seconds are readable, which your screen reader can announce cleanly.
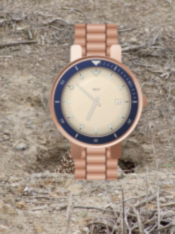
h=6 m=52
